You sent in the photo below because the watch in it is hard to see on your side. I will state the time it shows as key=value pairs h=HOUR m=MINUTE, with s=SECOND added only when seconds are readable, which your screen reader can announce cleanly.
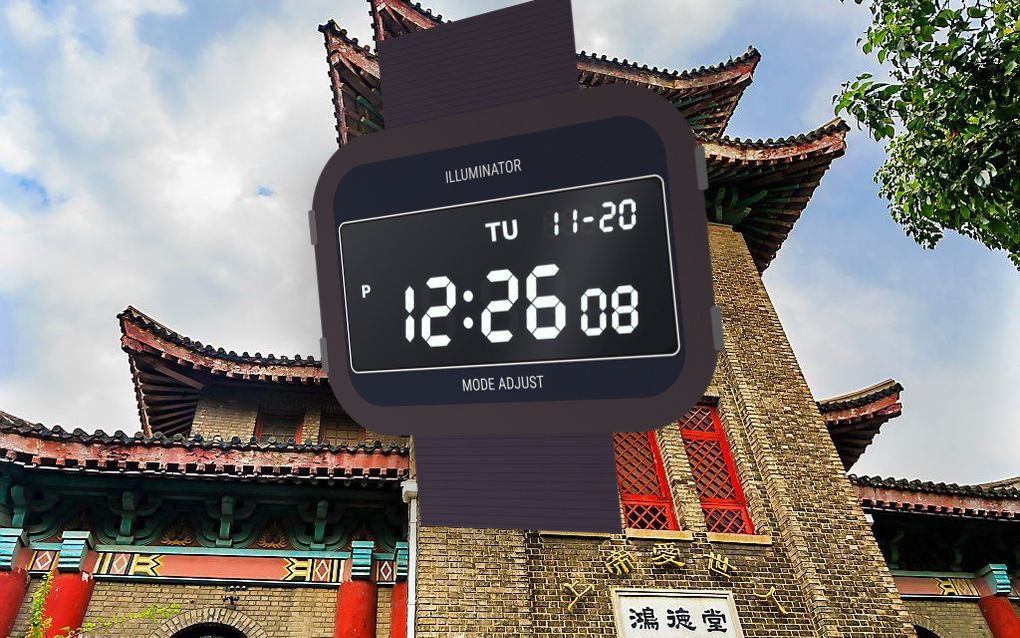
h=12 m=26 s=8
